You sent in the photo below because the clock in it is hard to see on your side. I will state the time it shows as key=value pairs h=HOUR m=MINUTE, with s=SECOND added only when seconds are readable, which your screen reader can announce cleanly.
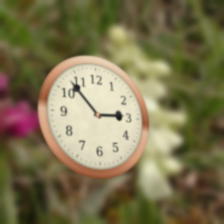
h=2 m=53
